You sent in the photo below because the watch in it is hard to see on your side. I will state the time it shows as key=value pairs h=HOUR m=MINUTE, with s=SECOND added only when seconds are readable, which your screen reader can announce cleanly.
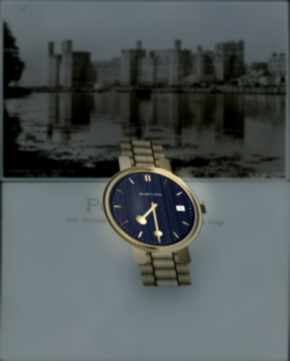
h=7 m=30
